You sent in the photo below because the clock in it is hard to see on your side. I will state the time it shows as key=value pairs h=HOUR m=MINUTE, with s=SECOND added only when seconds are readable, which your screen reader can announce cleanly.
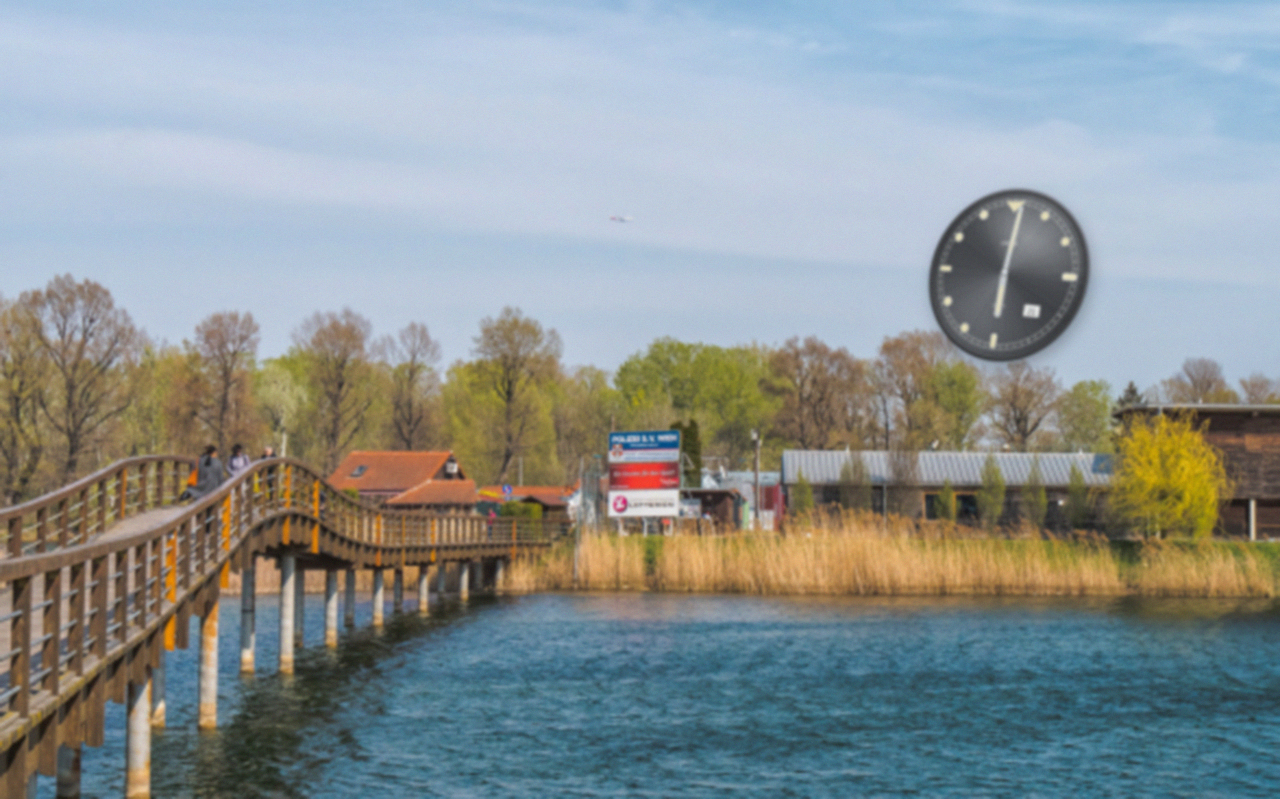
h=6 m=1
